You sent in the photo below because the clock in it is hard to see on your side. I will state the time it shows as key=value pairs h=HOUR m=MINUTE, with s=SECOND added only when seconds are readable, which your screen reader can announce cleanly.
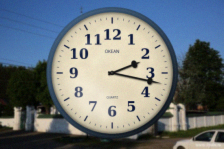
h=2 m=17
